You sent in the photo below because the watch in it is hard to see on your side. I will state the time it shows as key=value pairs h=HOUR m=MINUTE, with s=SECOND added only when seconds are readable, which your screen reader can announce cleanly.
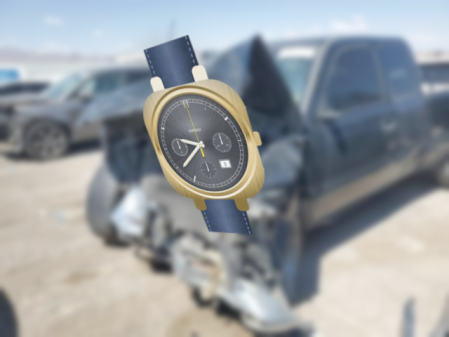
h=9 m=39
